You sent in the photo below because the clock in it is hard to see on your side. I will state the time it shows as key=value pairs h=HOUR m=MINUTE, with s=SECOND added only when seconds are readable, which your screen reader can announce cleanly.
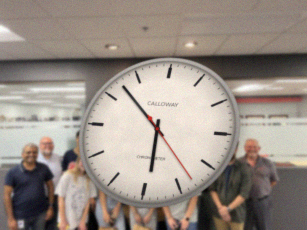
h=5 m=52 s=23
